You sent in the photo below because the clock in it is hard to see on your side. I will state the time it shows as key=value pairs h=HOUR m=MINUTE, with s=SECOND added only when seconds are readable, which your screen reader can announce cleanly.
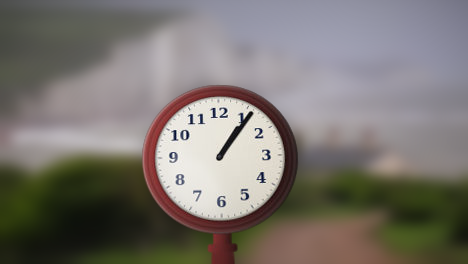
h=1 m=6
